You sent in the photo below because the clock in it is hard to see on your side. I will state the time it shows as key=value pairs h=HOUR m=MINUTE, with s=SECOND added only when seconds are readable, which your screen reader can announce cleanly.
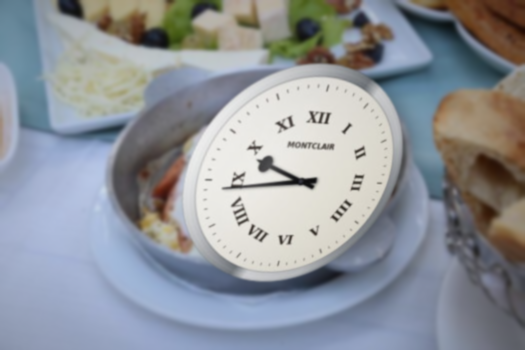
h=9 m=44
